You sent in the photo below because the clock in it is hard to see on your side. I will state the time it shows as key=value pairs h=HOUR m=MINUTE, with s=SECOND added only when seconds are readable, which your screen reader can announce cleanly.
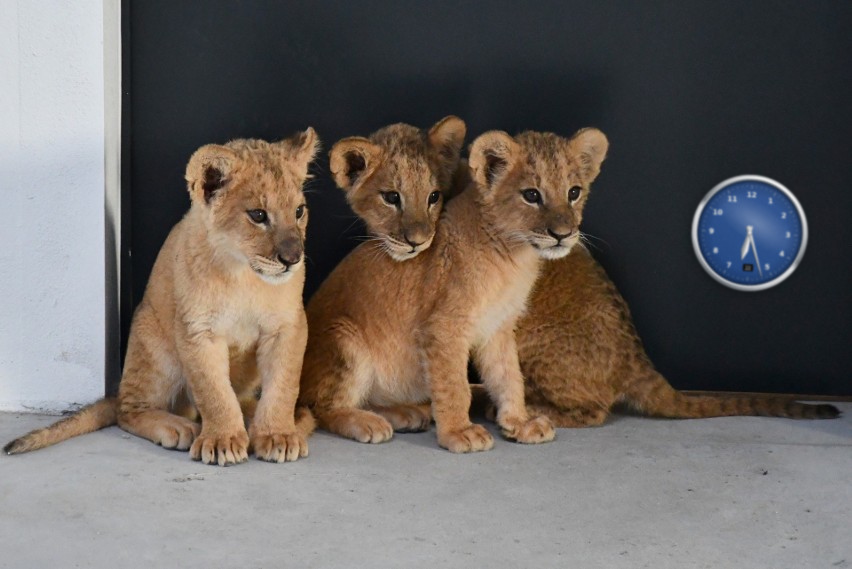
h=6 m=27
